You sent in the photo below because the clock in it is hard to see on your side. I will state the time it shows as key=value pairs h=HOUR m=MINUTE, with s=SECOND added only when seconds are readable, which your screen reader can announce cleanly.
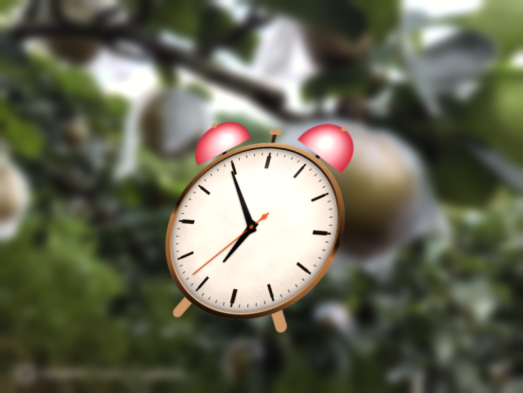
h=6 m=54 s=37
